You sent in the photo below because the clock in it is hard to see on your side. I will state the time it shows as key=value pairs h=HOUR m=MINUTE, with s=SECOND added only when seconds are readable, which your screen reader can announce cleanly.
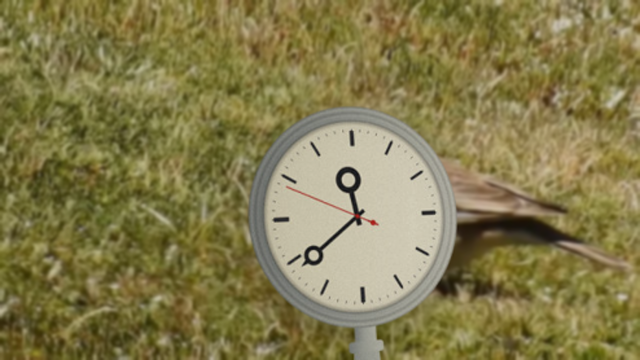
h=11 m=38 s=49
